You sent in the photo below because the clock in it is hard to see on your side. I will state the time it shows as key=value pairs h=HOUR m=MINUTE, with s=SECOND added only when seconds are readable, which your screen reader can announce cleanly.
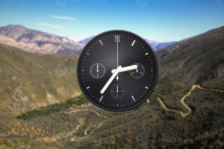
h=2 m=36
